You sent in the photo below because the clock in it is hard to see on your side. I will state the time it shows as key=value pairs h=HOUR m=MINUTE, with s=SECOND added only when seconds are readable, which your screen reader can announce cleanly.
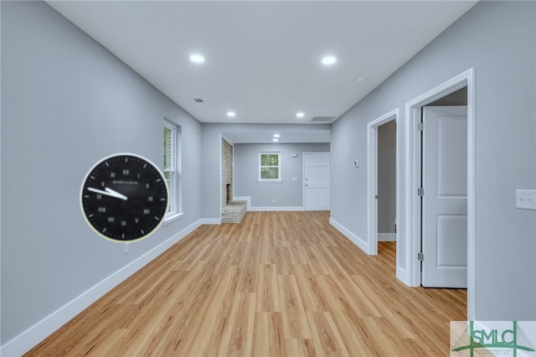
h=9 m=47
